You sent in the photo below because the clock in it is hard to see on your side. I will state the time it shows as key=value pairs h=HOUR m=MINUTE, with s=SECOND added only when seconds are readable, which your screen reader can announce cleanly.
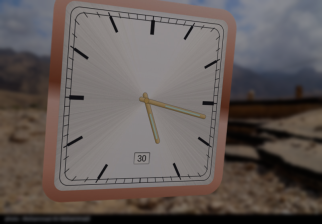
h=5 m=17
